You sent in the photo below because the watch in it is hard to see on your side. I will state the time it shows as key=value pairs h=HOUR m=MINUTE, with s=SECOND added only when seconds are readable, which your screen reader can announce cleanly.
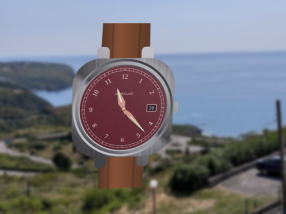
h=11 m=23
